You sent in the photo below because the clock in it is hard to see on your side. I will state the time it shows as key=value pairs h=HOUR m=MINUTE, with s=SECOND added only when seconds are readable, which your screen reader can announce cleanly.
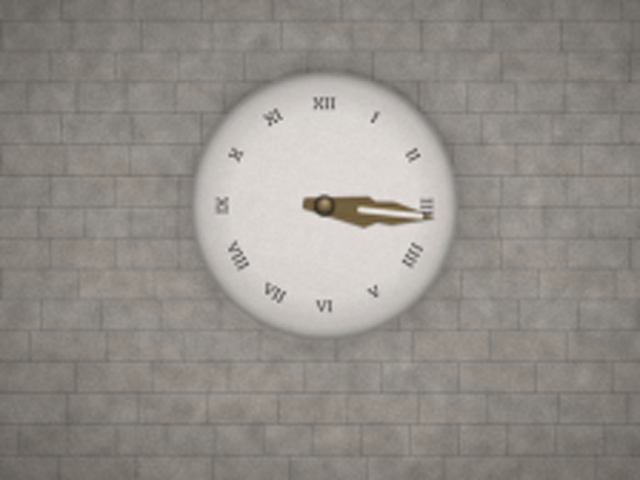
h=3 m=16
